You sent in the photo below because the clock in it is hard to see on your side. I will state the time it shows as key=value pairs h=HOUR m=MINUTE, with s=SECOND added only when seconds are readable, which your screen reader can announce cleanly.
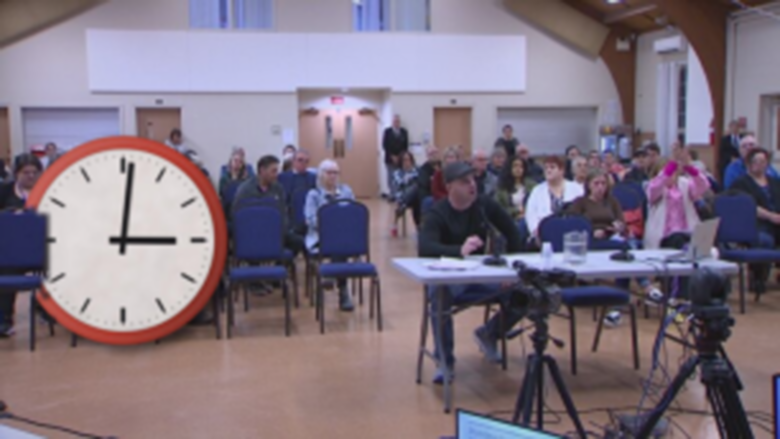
h=3 m=1
